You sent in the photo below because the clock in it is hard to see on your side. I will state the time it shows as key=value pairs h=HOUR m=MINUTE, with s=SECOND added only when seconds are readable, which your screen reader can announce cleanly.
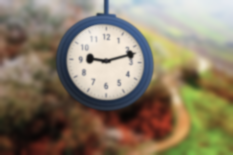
h=9 m=12
